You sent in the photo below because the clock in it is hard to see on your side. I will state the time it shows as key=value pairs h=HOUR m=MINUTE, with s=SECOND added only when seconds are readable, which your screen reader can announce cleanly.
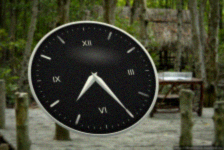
h=7 m=25
